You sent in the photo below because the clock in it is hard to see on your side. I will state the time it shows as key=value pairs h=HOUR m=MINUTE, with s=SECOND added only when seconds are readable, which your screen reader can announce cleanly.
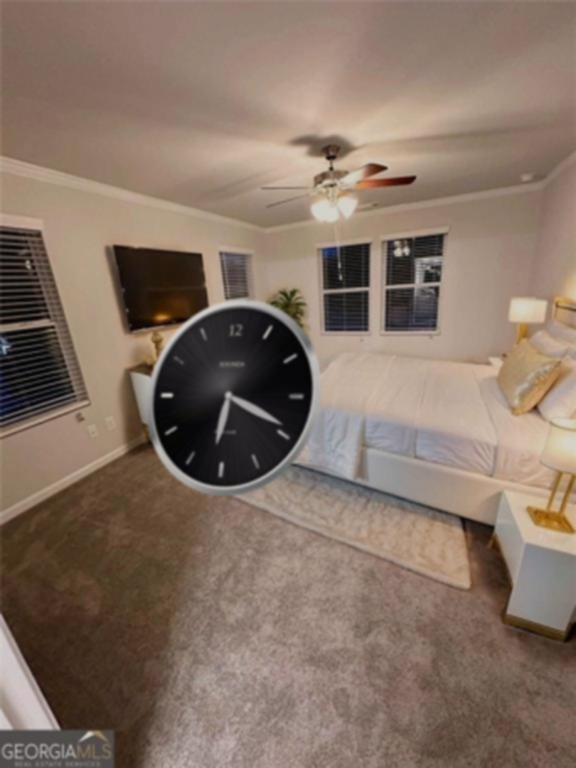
h=6 m=19
